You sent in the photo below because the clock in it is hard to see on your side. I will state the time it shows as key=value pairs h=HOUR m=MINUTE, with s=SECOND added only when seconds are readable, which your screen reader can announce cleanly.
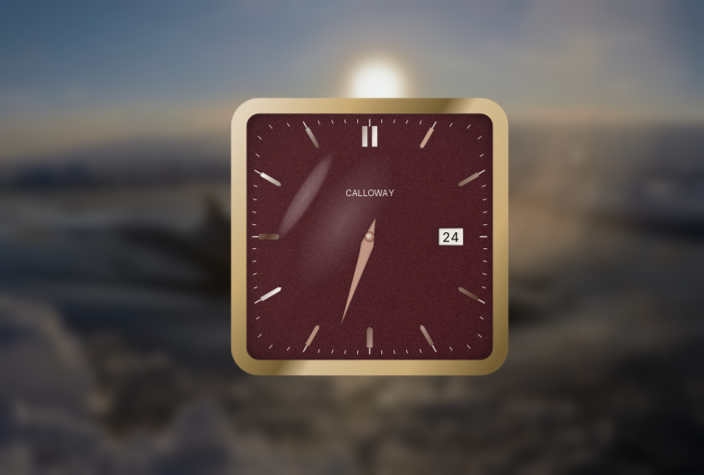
h=6 m=33
